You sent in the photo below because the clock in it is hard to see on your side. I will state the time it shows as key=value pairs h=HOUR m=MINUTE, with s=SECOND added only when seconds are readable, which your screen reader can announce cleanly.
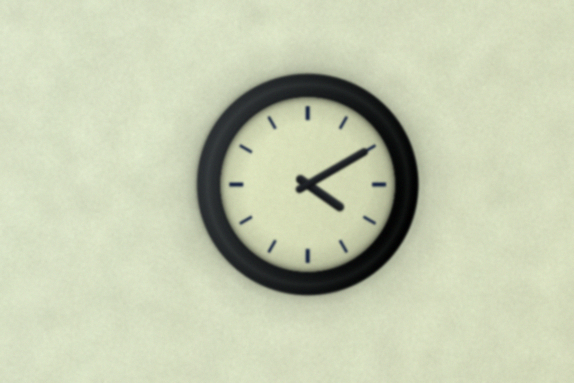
h=4 m=10
